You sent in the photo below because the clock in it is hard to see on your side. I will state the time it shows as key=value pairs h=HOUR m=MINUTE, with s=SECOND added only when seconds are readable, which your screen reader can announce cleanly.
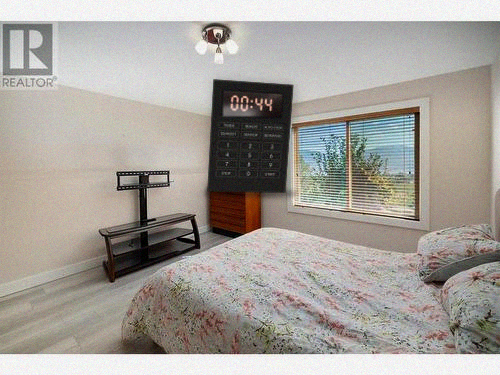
h=0 m=44
